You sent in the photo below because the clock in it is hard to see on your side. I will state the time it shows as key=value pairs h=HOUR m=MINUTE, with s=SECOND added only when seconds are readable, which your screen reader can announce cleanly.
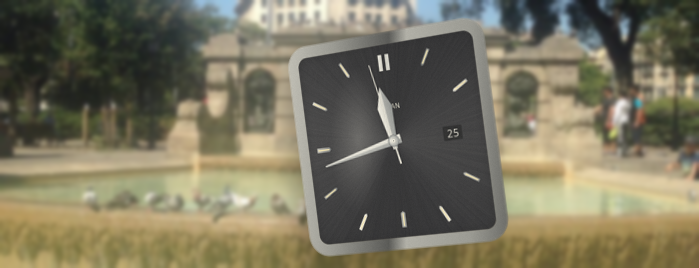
h=11 m=42 s=58
